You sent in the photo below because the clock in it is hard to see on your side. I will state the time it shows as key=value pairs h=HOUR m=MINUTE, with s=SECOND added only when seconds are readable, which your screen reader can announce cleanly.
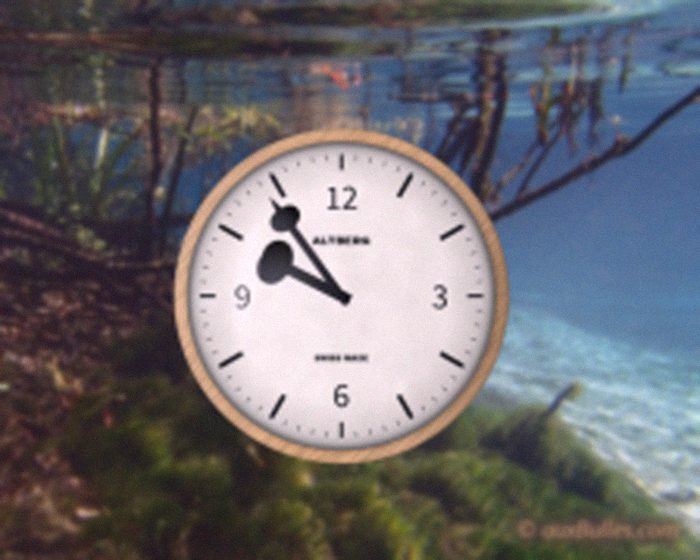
h=9 m=54
